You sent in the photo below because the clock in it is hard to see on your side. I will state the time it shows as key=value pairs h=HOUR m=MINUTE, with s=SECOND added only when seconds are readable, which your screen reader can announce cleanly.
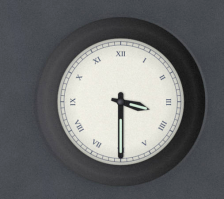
h=3 m=30
